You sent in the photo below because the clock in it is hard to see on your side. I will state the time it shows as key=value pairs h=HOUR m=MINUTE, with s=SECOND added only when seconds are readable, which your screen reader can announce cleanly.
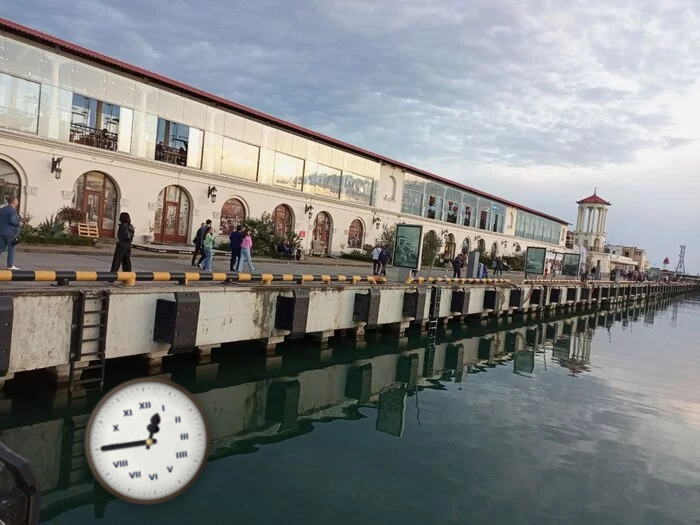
h=12 m=45
